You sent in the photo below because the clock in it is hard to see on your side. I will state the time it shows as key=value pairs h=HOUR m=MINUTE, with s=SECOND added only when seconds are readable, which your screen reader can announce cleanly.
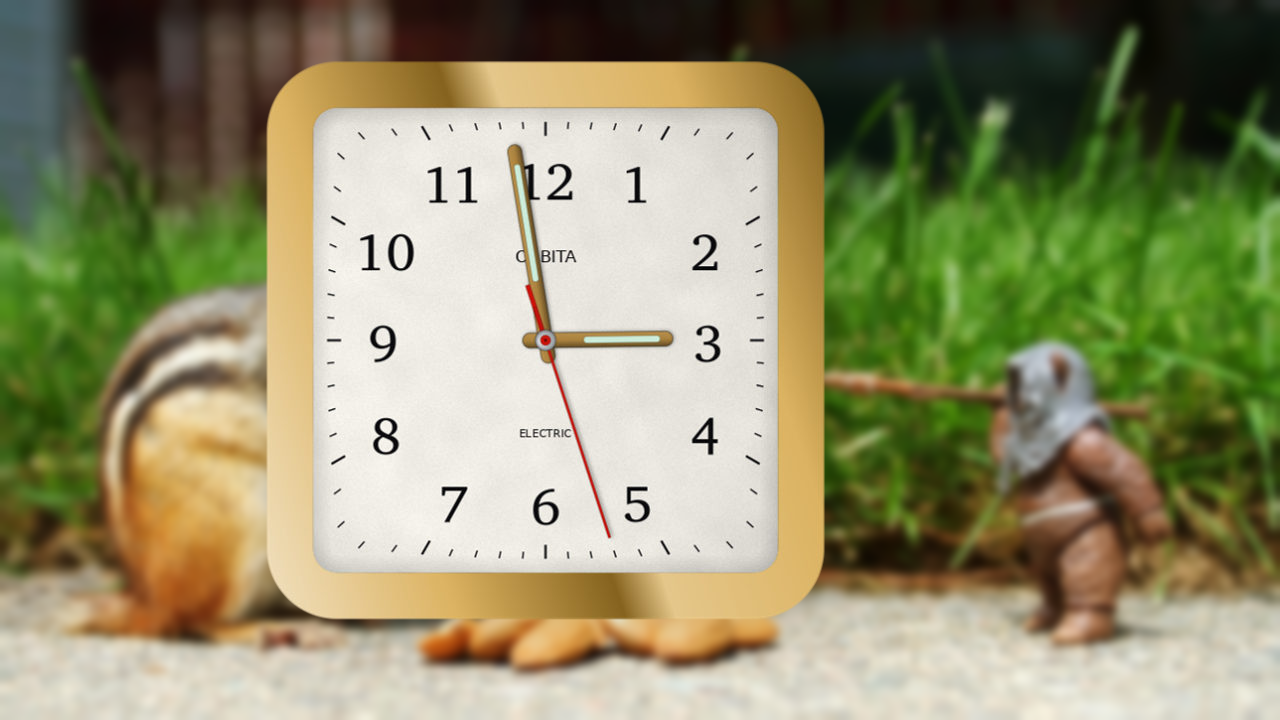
h=2 m=58 s=27
